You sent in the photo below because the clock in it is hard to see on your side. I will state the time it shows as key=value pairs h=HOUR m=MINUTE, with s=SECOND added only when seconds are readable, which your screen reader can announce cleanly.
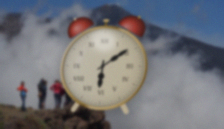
h=6 m=9
